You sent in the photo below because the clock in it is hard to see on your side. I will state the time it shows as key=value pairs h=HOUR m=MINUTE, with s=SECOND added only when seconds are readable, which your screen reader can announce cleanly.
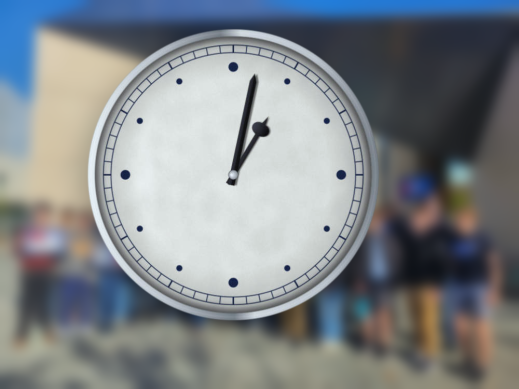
h=1 m=2
